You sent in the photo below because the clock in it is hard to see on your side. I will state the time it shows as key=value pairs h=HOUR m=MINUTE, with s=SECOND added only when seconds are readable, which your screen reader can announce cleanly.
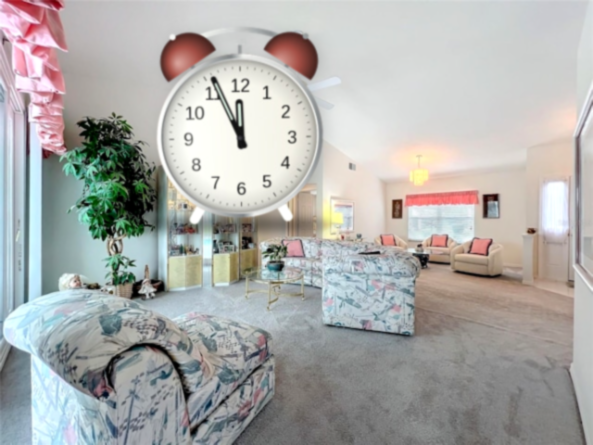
h=11 m=56
